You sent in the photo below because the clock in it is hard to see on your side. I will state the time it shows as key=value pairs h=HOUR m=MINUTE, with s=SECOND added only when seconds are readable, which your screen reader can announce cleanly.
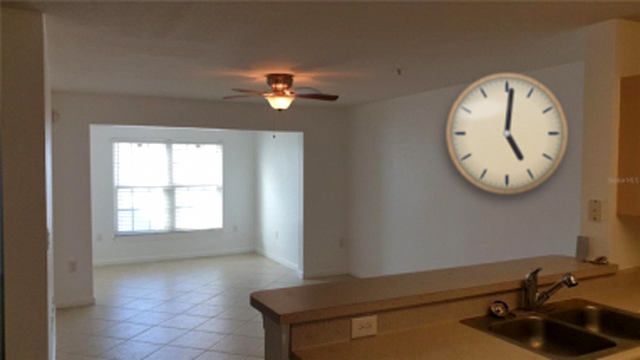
h=5 m=1
